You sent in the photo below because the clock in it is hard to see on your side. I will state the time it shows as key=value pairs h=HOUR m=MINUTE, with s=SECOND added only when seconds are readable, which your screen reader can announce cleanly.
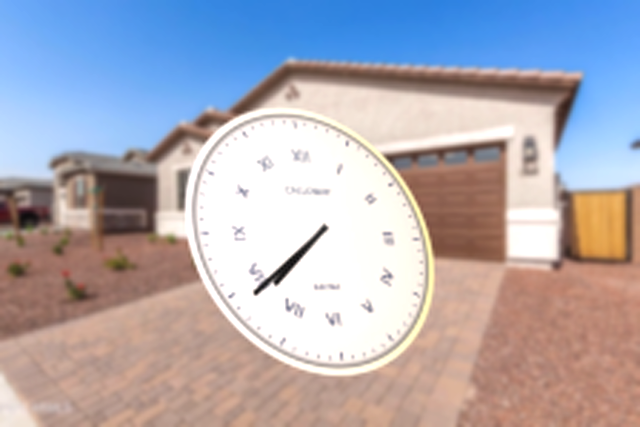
h=7 m=39
